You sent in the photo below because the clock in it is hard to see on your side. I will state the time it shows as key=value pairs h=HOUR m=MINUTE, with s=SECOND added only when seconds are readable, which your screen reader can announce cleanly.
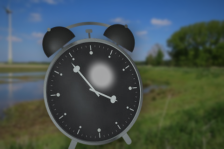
h=3 m=54
